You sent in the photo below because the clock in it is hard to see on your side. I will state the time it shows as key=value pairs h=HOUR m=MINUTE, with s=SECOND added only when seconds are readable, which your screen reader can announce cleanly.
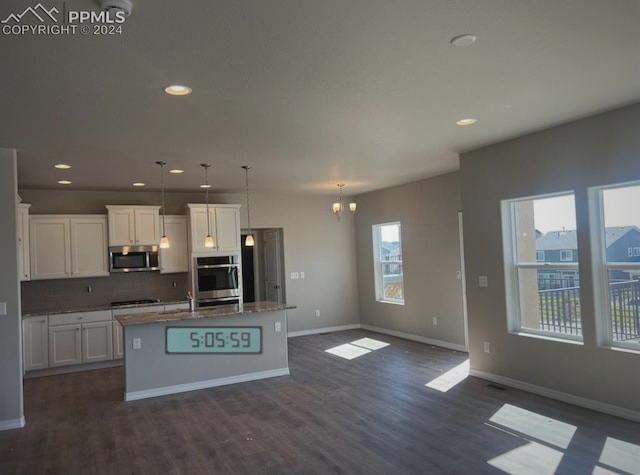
h=5 m=5 s=59
